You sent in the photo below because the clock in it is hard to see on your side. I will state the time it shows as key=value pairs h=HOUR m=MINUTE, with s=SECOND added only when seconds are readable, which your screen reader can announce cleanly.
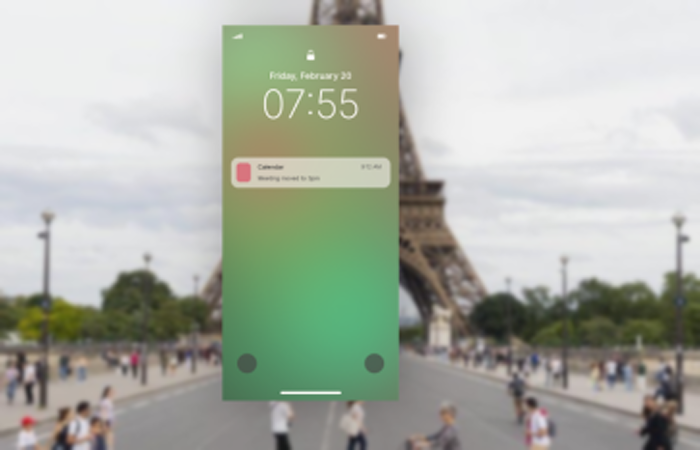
h=7 m=55
